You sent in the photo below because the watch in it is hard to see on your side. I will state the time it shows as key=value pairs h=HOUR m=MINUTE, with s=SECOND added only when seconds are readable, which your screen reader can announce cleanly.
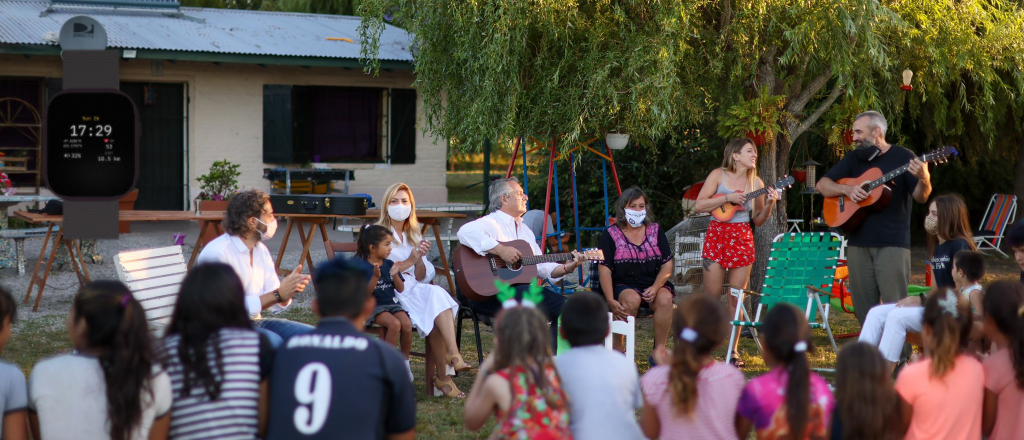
h=17 m=29
